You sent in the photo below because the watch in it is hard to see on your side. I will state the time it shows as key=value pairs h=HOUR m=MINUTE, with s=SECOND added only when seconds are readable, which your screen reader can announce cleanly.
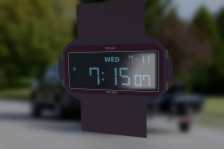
h=7 m=15 s=7
